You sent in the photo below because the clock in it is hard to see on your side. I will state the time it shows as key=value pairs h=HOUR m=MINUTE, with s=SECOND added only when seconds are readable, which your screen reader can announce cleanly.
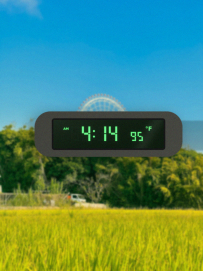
h=4 m=14
